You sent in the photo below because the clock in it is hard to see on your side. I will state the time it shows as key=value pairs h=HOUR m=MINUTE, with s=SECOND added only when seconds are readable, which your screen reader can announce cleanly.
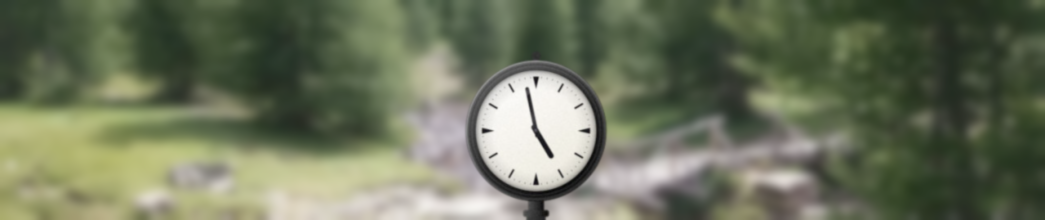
h=4 m=58
